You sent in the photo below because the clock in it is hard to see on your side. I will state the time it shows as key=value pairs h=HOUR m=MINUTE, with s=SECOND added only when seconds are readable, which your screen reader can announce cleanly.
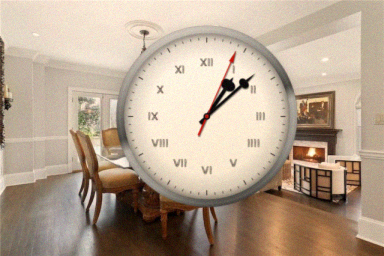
h=1 m=8 s=4
